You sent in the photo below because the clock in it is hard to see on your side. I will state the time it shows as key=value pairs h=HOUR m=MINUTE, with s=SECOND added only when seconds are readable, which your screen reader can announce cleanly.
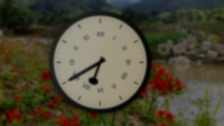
h=6 m=40
